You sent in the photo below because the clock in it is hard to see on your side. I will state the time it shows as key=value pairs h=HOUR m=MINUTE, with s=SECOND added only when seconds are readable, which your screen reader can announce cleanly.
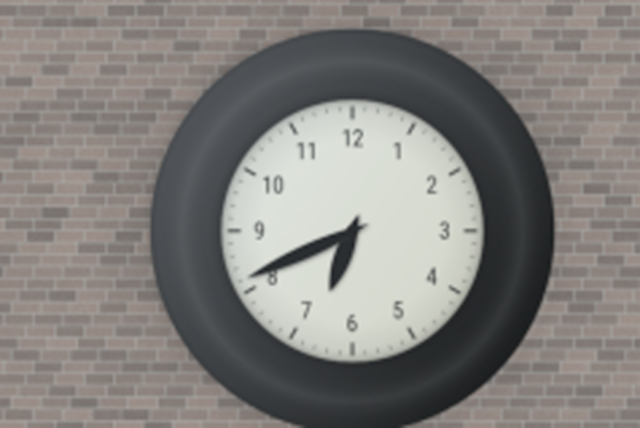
h=6 m=41
